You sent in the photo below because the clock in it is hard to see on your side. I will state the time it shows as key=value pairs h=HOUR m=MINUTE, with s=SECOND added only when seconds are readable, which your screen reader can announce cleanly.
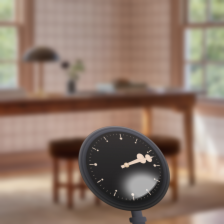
h=2 m=12
